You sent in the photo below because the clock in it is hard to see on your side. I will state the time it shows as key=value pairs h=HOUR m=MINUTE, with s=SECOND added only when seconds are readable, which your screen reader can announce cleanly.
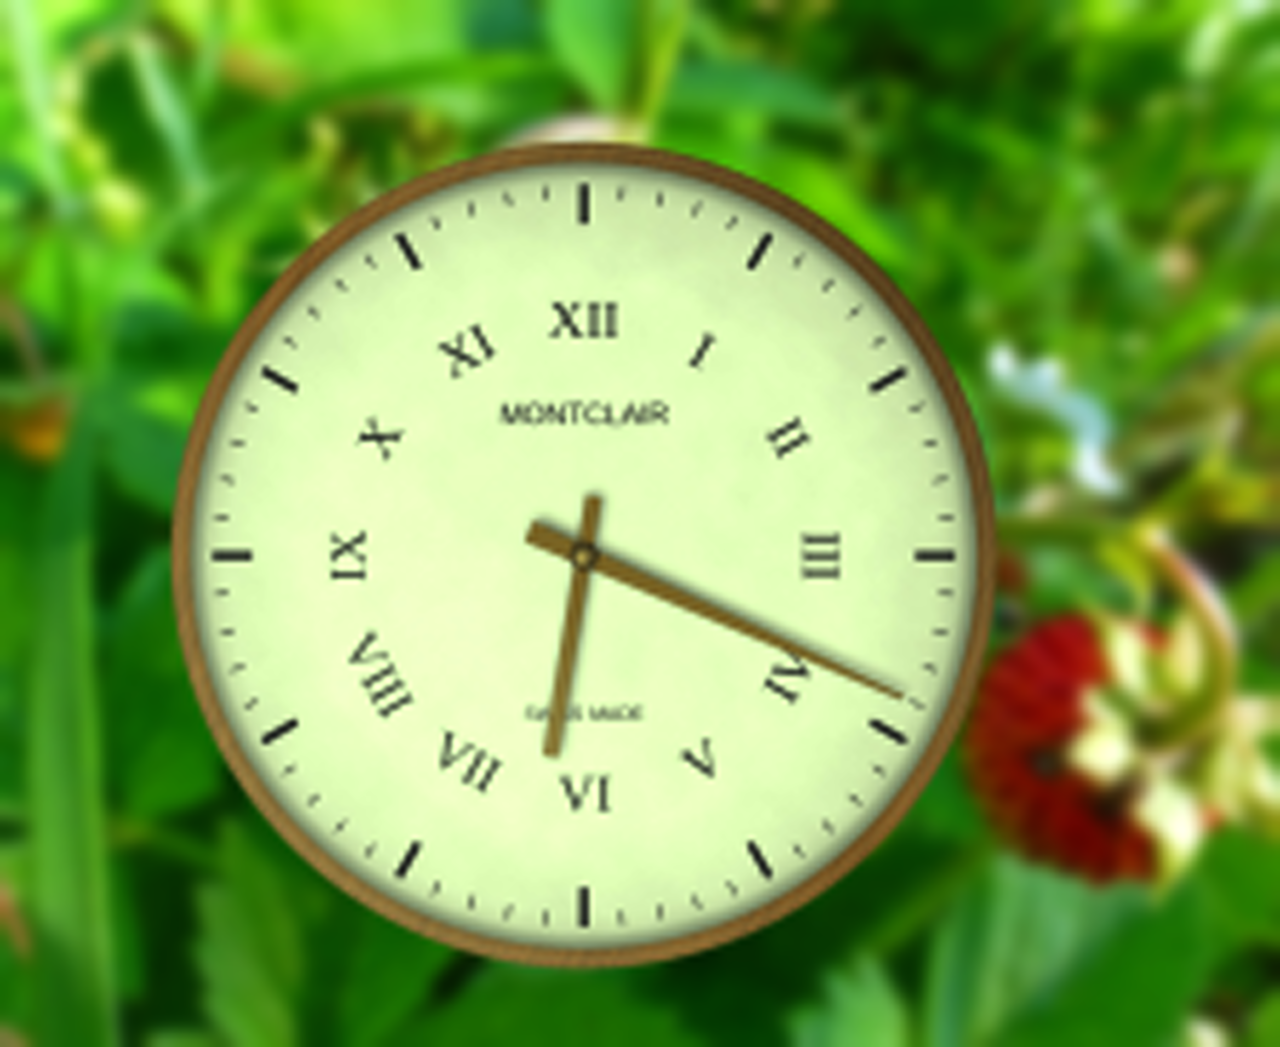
h=6 m=19
